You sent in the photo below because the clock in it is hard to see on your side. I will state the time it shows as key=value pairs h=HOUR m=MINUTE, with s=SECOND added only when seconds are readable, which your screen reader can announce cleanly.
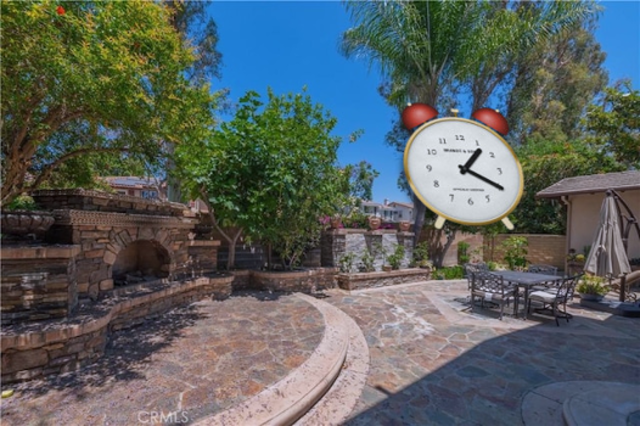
h=1 m=20
